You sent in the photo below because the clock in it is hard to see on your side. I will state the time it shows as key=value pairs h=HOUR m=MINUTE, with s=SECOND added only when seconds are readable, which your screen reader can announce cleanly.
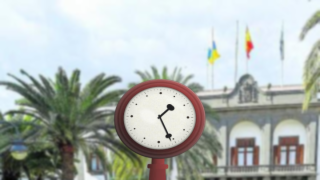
h=1 m=26
